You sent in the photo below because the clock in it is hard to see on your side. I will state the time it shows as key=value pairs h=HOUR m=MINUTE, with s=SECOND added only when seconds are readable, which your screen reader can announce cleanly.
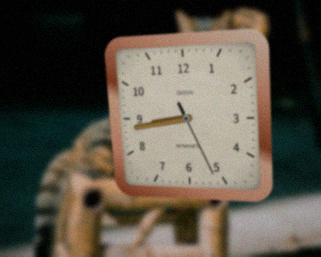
h=8 m=43 s=26
